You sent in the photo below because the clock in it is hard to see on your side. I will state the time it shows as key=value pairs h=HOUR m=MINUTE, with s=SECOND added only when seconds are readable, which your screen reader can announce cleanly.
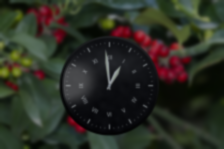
h=12 m=59
